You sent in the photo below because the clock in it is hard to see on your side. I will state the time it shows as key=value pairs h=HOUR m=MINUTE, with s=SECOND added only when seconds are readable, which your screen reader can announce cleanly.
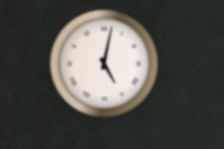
h=5 m=2
